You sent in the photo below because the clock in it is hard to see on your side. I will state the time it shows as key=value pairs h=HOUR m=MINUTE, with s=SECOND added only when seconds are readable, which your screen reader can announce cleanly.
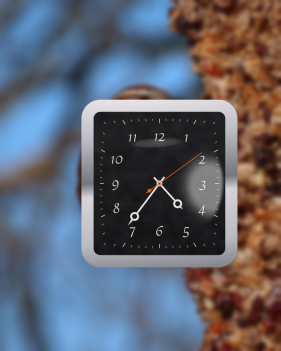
h=4 m=36 s=9
